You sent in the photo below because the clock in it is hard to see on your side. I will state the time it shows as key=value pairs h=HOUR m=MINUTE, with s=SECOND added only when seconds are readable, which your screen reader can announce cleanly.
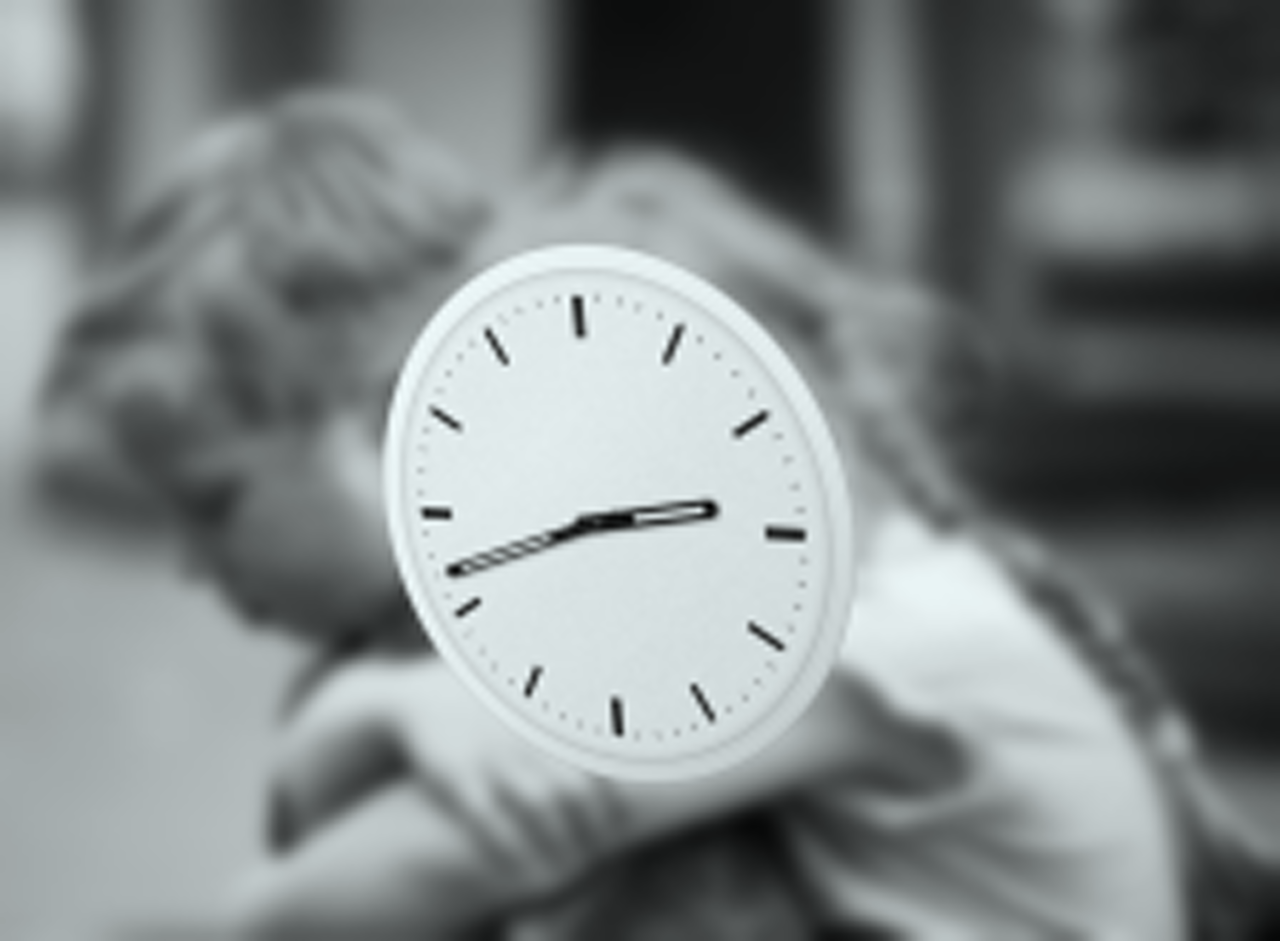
h=2 m=42
